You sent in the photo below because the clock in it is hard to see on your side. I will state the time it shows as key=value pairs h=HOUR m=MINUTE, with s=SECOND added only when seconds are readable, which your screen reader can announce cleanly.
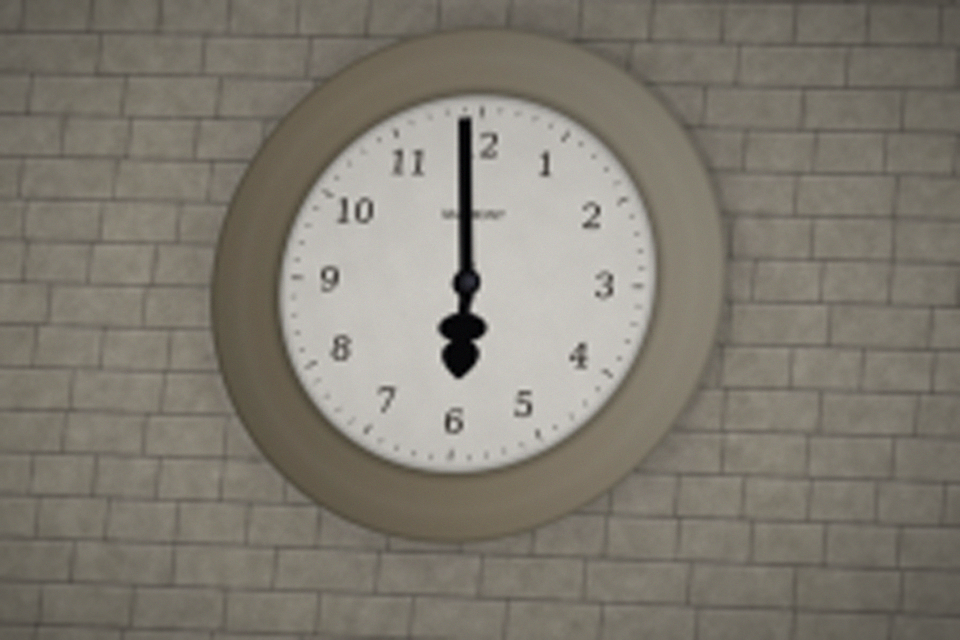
h=5 m=59
